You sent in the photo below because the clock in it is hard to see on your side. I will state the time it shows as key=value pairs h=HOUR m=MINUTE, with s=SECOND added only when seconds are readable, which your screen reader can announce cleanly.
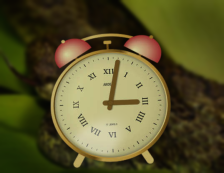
h=3 m=2
